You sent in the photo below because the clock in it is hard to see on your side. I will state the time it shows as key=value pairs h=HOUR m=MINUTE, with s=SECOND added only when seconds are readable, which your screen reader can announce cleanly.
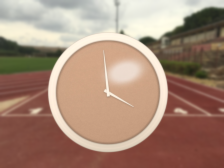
h=3 m=59
